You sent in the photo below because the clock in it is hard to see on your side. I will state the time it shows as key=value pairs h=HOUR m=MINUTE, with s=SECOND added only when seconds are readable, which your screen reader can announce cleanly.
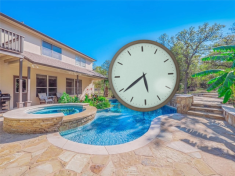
h=5 m=39
